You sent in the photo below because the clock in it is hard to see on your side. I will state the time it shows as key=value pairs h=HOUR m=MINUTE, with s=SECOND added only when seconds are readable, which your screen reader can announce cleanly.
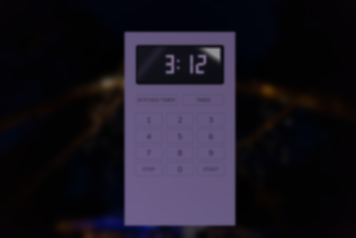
h=3 m=12
